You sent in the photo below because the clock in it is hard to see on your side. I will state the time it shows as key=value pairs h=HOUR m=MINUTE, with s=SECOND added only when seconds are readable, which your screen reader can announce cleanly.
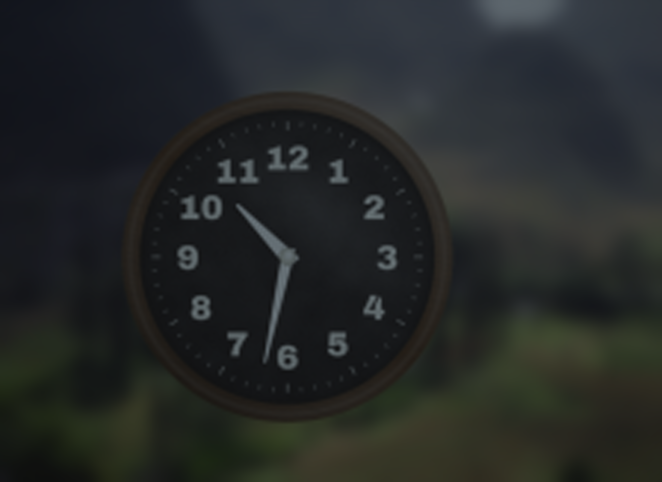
h=10 m=32
